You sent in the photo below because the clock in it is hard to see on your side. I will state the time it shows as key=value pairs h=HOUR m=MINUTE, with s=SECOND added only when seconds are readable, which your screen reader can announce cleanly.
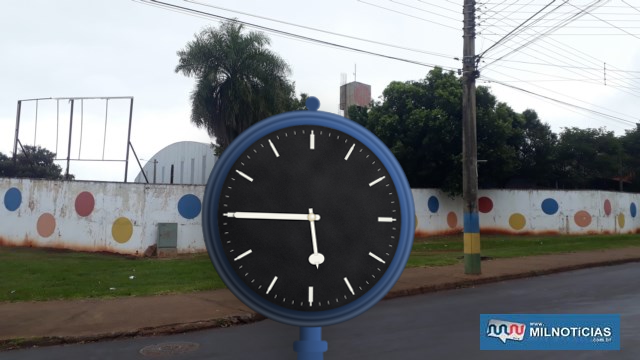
h=5 m=45
